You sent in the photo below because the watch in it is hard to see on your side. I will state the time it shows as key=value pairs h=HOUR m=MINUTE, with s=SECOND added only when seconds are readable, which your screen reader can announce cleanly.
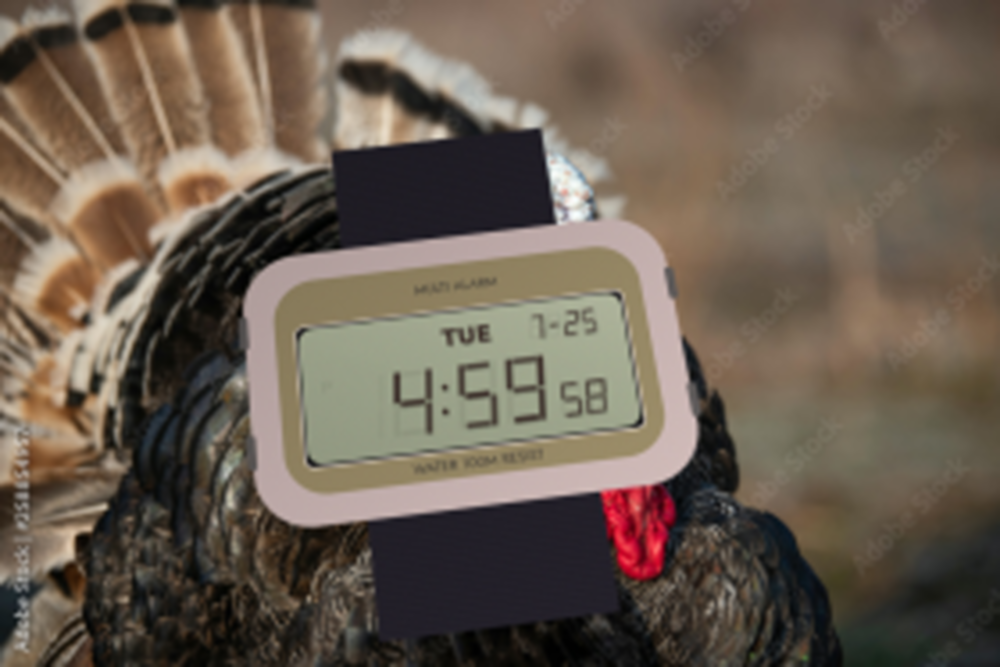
h=4 m=59 s=58
